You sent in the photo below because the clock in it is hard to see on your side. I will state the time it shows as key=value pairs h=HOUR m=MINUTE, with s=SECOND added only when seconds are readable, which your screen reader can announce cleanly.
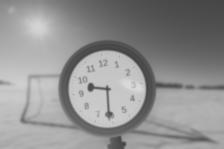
h=9 m=31
